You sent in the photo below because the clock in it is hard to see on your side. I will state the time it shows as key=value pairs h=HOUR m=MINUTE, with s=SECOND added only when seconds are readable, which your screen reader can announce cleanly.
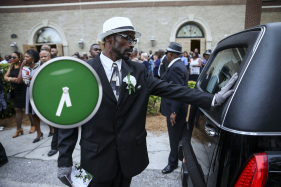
h=5 m=33
